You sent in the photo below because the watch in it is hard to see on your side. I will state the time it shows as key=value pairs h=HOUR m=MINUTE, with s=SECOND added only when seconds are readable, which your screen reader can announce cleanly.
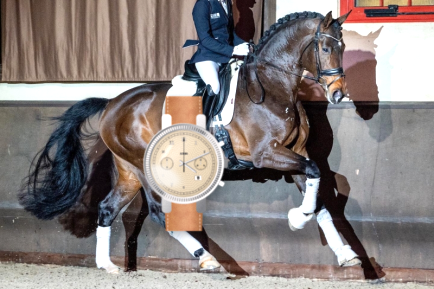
h=4 m=11
